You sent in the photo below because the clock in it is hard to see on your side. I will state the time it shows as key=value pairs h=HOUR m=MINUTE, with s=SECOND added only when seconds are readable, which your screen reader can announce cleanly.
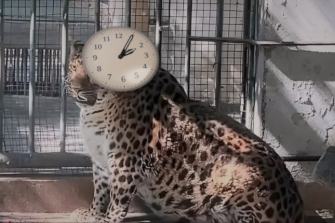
h=2 m=5
